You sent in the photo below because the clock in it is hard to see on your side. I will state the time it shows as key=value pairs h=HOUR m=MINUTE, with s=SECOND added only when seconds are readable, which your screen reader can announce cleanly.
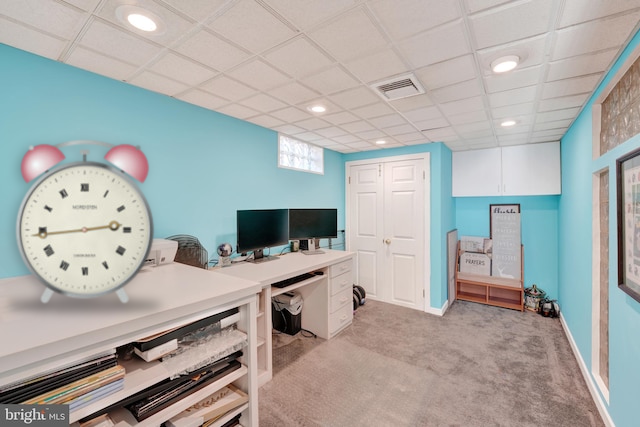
h=2 m=44
